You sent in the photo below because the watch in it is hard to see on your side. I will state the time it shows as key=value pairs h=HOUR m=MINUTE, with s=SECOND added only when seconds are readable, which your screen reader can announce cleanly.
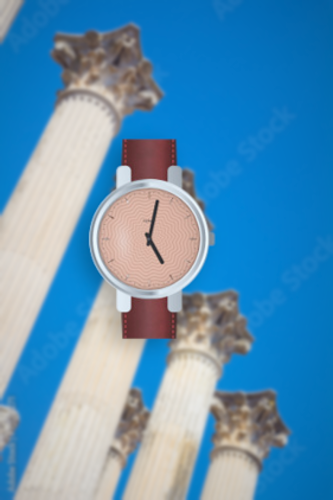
h=5 m=2
